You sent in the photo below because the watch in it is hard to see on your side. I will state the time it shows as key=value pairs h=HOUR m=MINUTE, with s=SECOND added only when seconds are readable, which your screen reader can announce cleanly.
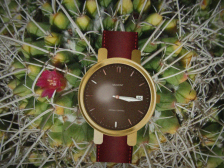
h=3 m=16
